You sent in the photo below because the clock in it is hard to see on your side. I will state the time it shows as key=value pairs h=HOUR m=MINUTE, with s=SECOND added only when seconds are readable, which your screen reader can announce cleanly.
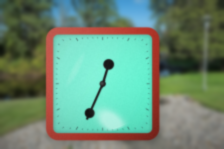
h=12 m=34
